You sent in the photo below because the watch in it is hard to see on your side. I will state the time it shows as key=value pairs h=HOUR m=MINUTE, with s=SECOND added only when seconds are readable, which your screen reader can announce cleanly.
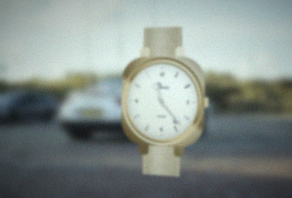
h=11 m=23
